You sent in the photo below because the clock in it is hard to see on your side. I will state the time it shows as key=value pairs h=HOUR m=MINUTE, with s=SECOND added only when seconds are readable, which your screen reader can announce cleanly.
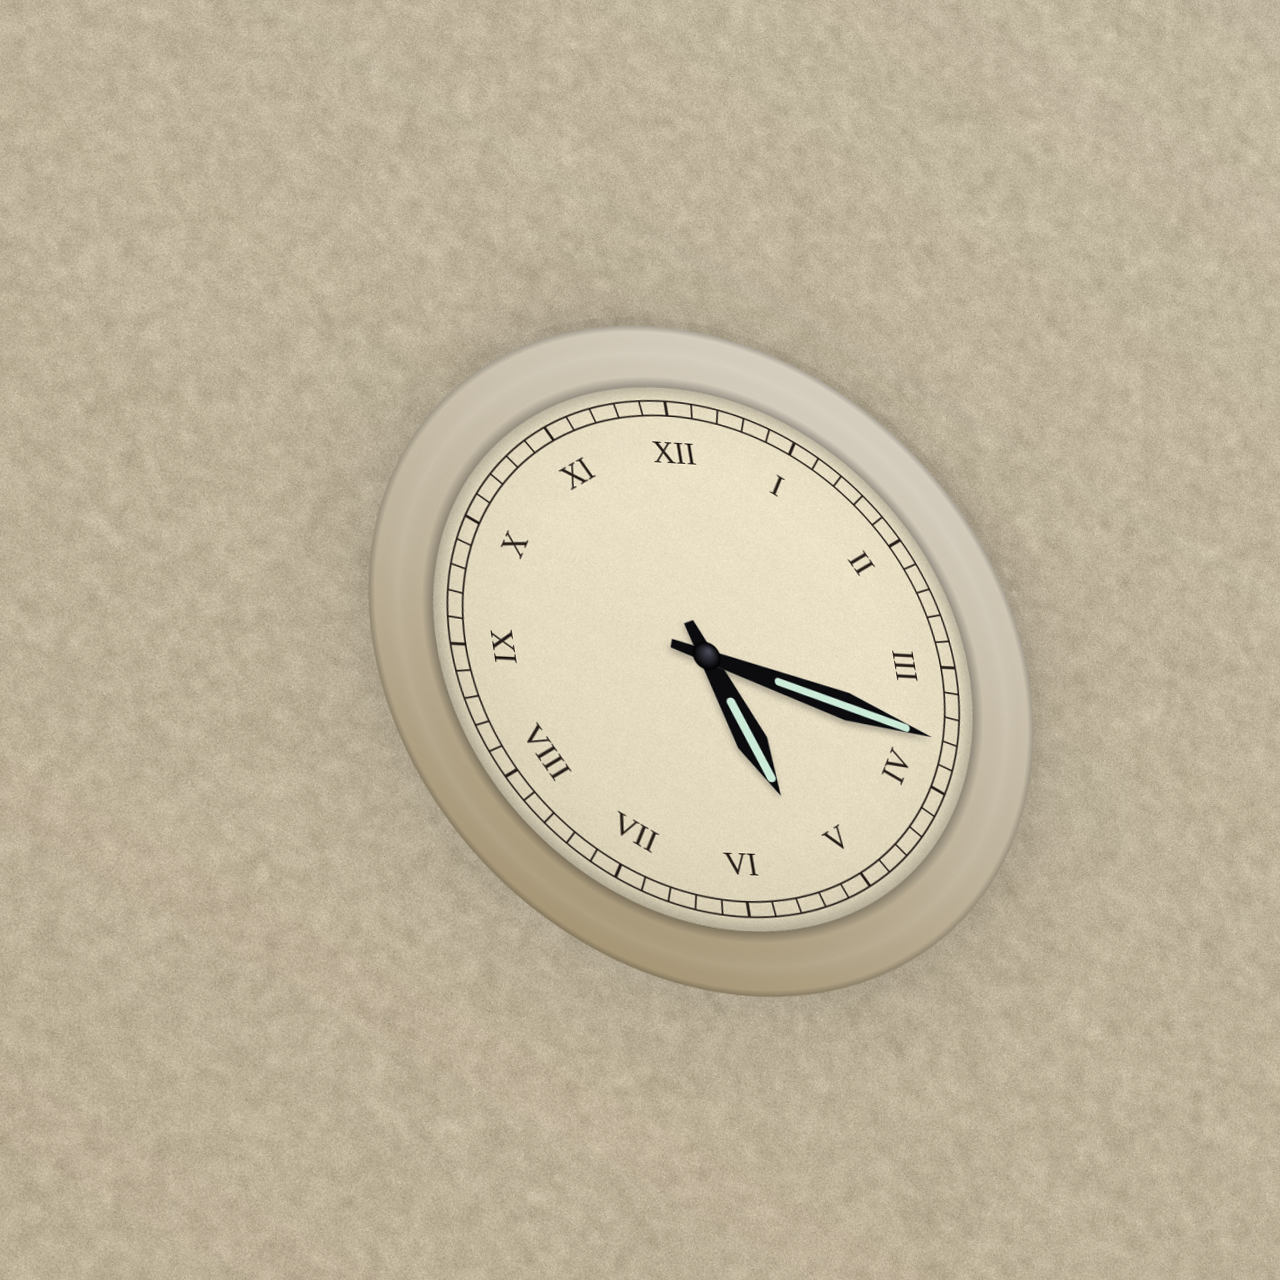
h=5 m=18
